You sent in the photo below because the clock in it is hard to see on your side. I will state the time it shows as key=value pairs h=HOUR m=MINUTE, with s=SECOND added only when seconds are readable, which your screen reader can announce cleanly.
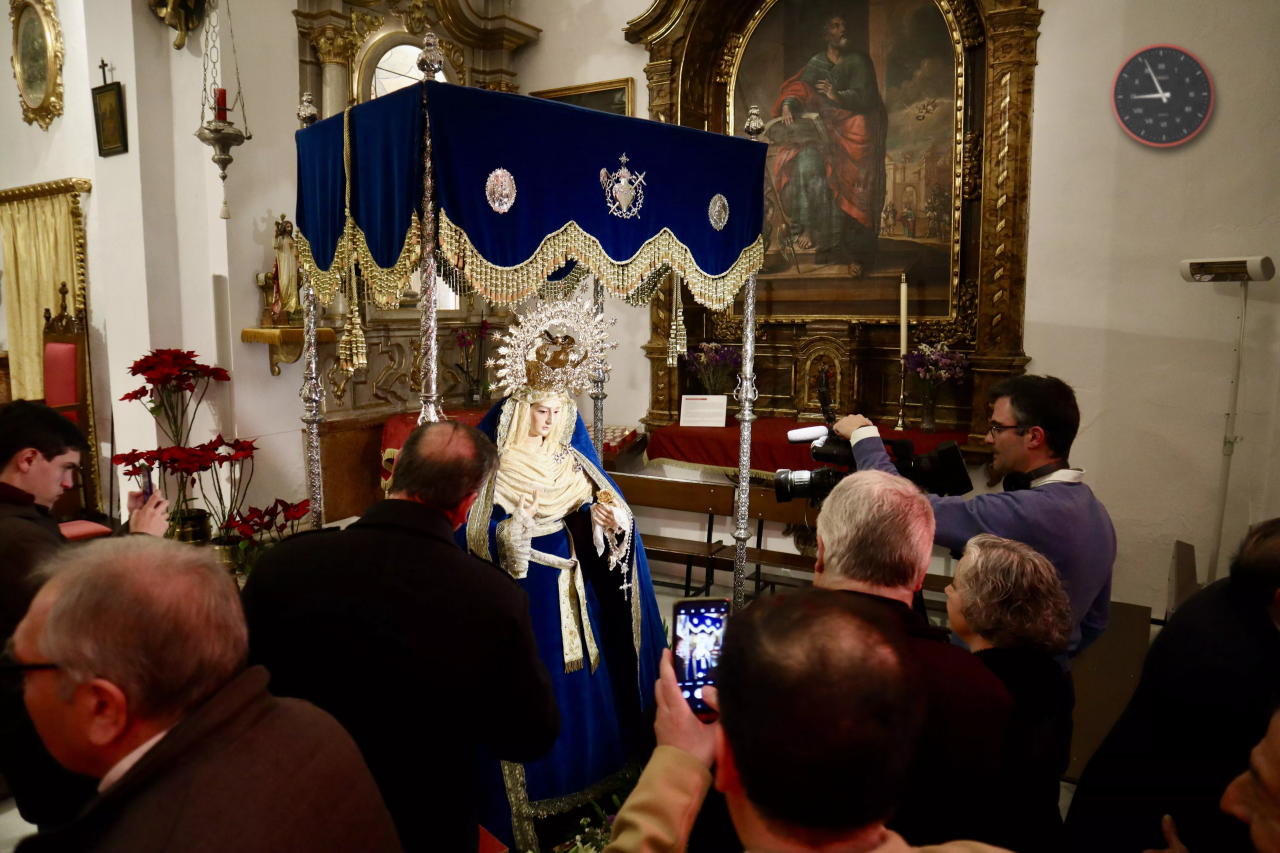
h=8 m=56
